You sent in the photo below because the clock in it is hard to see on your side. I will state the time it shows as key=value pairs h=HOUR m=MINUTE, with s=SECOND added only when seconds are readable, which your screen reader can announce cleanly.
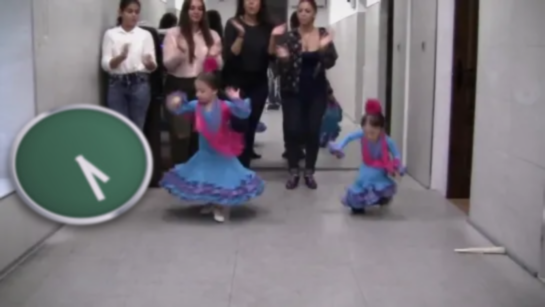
h=4 m=26
